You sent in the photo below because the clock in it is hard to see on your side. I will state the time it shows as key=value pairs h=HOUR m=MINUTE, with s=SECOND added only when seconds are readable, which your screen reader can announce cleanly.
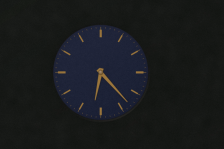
h=6 m=23
